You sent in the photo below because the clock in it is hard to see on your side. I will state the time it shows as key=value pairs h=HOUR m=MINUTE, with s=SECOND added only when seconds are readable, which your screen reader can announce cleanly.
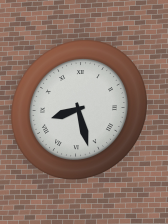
h=8 m=27
